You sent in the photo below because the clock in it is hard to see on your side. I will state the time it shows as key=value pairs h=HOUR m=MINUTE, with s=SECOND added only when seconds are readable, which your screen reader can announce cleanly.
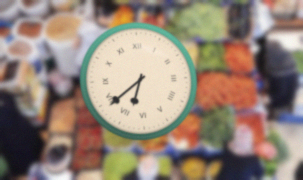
h=6 m=39
